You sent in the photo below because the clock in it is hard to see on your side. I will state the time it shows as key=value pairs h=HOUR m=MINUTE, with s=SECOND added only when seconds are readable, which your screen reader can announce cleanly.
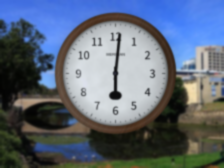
h=6 m=1
